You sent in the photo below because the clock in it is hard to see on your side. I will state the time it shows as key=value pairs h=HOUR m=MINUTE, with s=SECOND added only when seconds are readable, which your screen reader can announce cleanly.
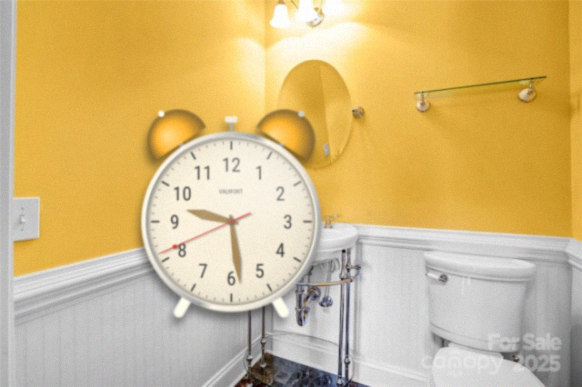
h=9 m=28 s=41
